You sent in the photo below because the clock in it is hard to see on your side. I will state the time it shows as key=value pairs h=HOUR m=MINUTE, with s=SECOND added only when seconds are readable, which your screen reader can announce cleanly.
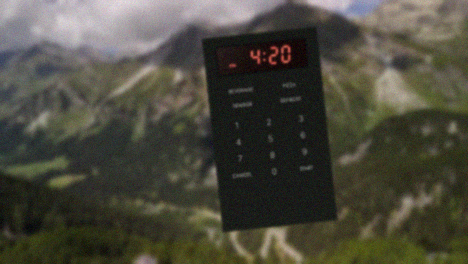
h=4 m=20
